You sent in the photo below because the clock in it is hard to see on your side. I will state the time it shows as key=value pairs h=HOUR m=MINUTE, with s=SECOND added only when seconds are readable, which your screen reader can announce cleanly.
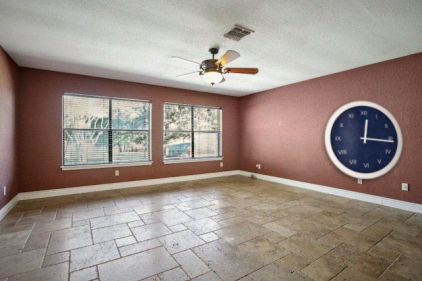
h=12 m=16
